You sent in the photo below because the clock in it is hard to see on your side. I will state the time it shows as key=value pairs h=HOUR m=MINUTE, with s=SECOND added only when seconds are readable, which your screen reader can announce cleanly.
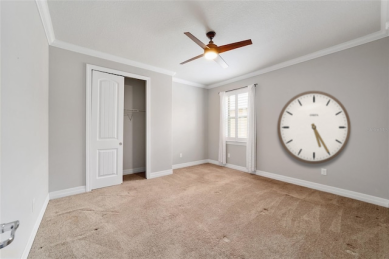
h=5 m=25
